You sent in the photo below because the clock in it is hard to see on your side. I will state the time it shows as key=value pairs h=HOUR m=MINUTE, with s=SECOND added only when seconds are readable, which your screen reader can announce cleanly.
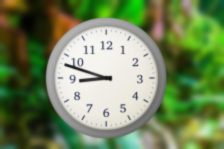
h=8 m=48
